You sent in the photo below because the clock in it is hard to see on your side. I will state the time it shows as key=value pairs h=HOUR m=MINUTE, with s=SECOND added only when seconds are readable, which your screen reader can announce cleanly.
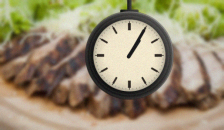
h=1 m=5
